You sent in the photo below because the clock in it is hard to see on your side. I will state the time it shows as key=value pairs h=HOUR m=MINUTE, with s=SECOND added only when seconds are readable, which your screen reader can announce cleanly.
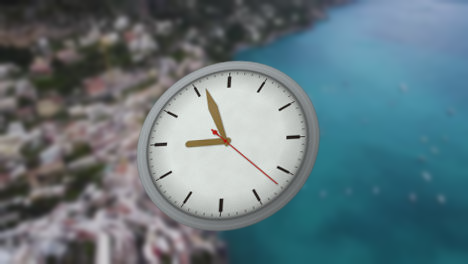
h=8 m=56 s=22
